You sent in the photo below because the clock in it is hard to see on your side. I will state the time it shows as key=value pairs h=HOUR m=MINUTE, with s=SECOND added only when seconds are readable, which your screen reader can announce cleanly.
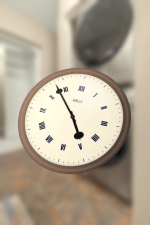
h=4 m=53
